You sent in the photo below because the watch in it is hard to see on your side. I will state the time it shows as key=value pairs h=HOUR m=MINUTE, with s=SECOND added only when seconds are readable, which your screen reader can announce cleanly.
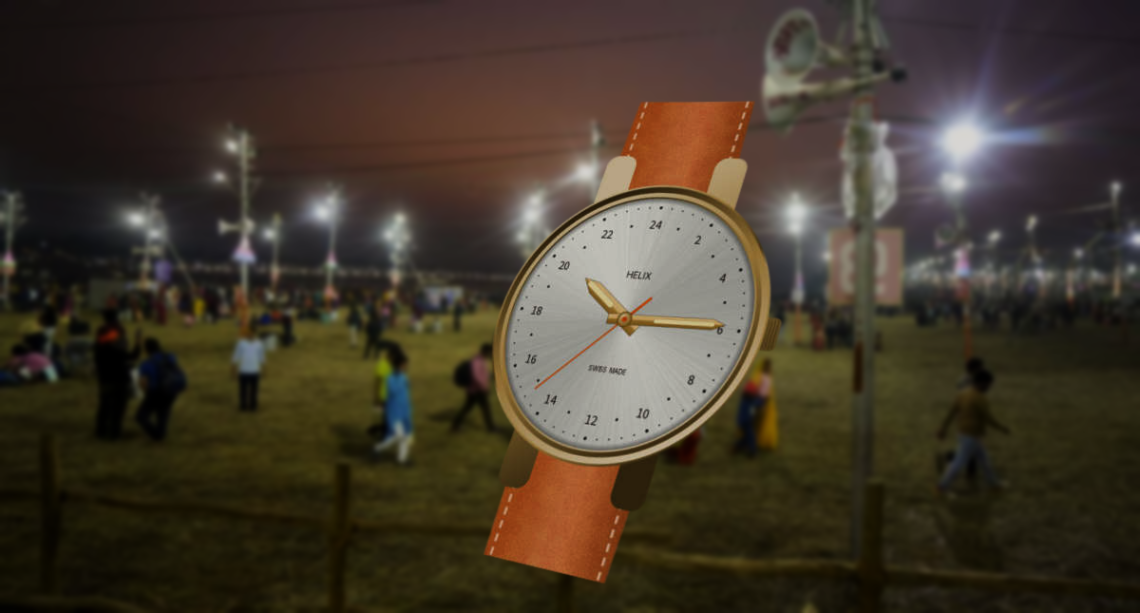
h=20 m=14 s=37
